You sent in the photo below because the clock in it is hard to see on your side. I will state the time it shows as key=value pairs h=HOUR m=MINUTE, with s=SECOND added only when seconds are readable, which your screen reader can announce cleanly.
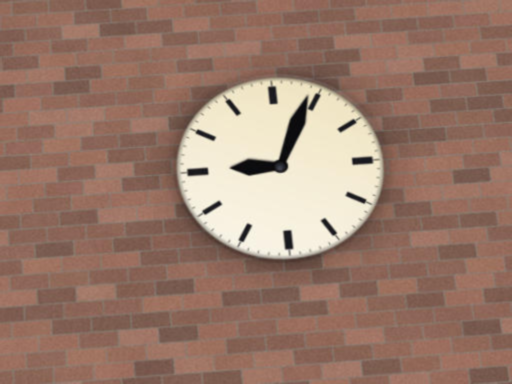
h=9 m=4
